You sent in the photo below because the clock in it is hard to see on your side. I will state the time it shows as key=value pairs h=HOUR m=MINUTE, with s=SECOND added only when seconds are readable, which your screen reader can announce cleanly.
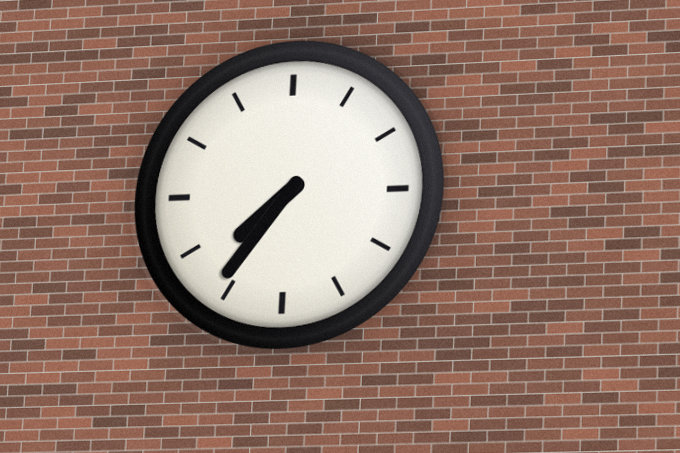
h=7 m=36
